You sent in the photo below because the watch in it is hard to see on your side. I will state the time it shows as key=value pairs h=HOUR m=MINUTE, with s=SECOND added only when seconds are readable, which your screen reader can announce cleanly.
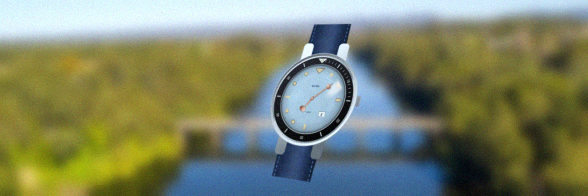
h=7 m=8
